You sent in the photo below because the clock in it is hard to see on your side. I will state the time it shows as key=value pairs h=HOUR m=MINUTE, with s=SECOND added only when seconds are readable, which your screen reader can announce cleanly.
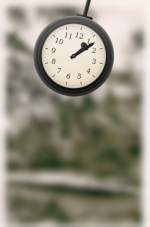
h=1 m=7
